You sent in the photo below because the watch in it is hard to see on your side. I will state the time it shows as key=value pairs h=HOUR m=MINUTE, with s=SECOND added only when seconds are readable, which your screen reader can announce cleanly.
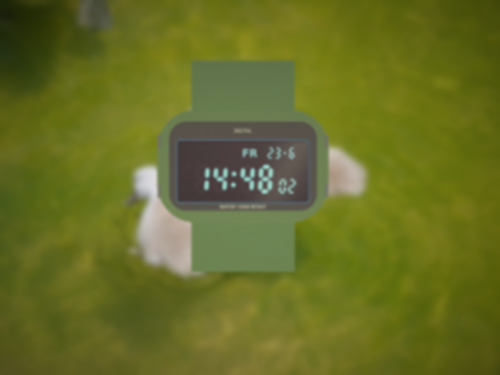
h=14 m=48 s=2
